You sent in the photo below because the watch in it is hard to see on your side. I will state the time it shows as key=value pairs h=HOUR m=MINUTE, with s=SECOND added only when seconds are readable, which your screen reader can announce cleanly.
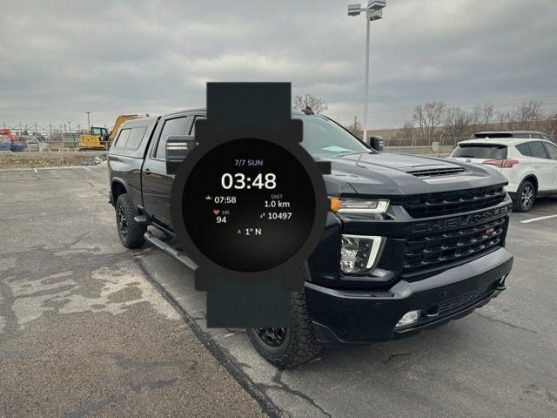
h=3 m=48
